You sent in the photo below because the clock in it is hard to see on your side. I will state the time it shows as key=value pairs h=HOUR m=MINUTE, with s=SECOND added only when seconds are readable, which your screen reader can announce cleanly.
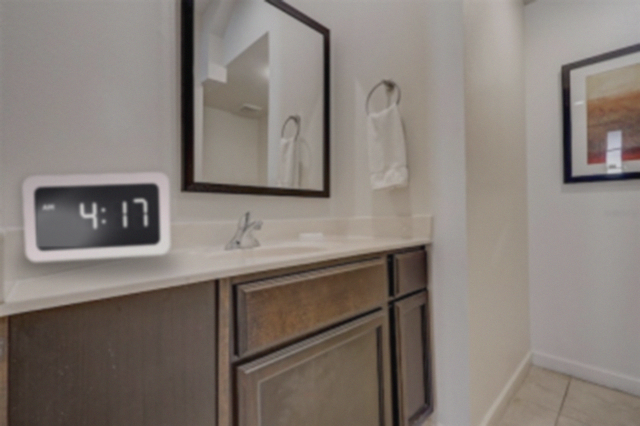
h=4 m=17
